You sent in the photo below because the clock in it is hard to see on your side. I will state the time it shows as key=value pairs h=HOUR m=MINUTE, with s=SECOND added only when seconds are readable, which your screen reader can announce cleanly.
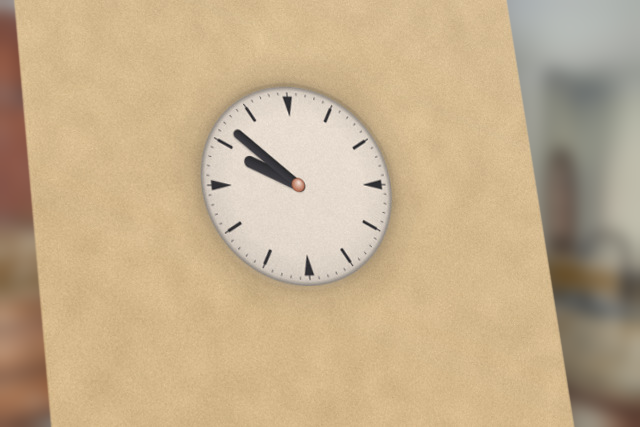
h=9 m=52
